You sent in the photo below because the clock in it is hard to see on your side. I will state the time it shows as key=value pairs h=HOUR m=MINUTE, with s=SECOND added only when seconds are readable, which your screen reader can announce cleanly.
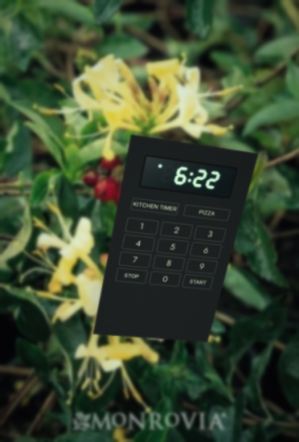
h=6 m=22
